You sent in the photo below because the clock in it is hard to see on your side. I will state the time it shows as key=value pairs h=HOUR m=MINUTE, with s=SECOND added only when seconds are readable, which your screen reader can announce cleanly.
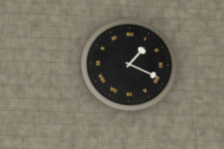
h=1 m=19
